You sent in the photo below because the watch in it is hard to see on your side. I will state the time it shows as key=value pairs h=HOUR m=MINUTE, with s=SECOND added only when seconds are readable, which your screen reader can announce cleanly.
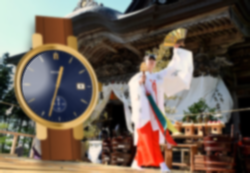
h=12 m=33
